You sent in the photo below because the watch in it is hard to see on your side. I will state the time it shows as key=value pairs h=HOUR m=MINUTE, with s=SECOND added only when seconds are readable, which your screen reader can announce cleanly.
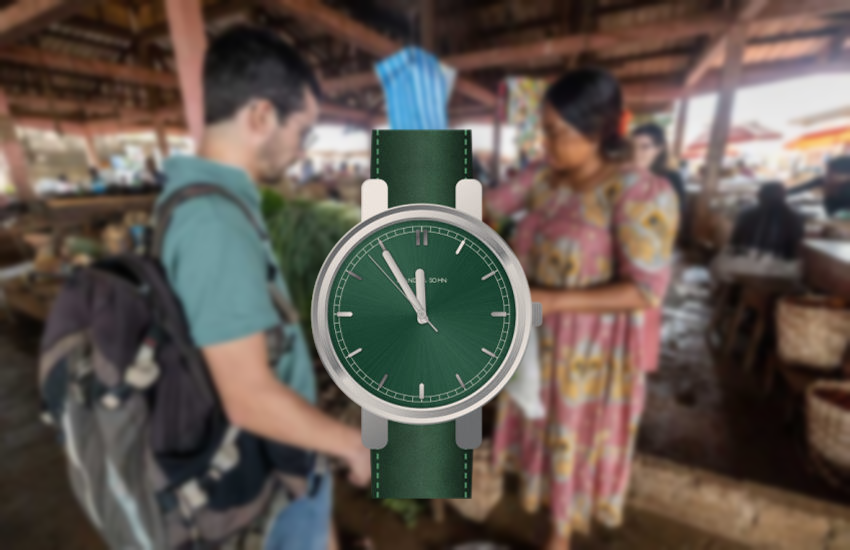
h=11 m=54 s=53
